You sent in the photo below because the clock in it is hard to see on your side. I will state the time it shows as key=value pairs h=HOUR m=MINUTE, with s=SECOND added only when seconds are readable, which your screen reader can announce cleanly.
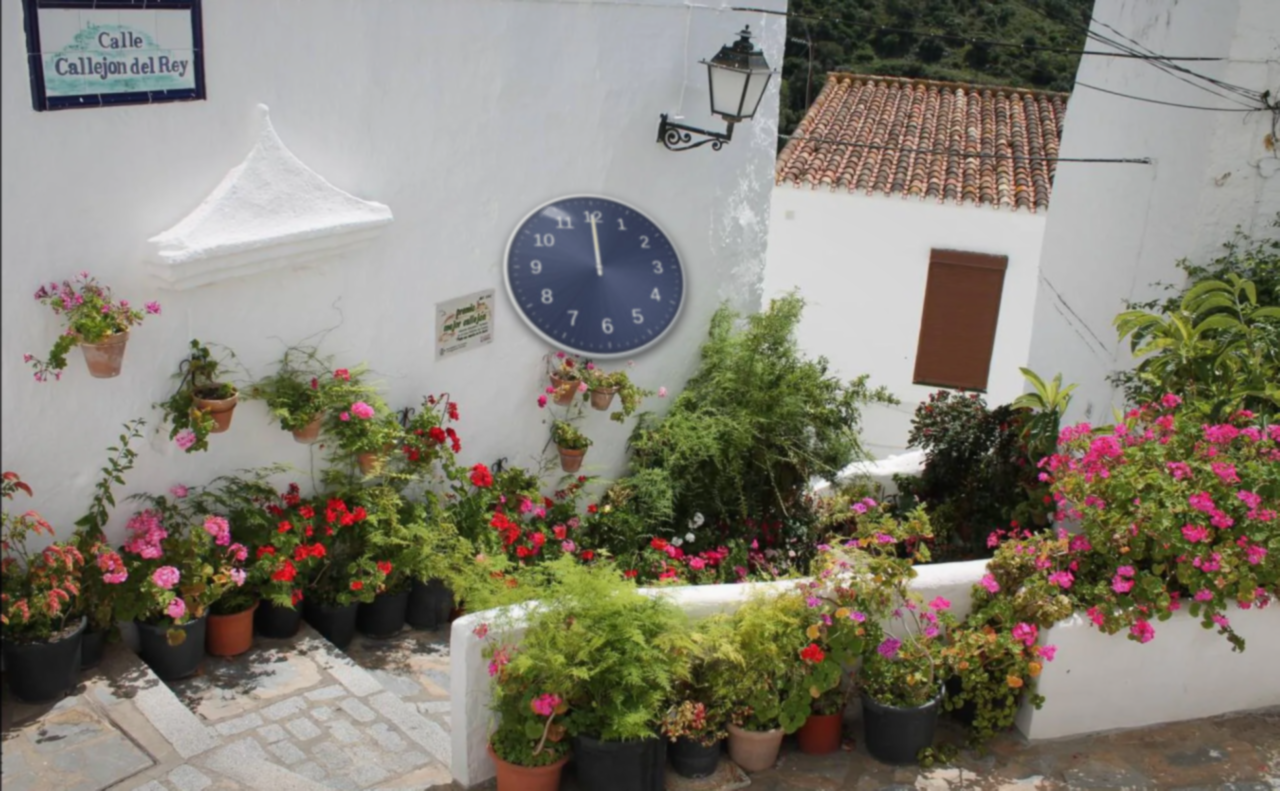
h=12 m=0
